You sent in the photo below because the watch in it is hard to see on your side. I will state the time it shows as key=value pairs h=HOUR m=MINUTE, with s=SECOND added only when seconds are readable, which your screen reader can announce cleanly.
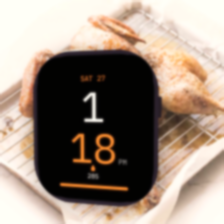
h=1 m=18
